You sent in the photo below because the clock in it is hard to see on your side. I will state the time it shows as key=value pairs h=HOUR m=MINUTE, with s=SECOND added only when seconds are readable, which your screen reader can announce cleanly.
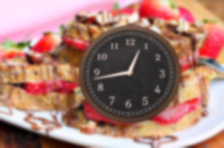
h=12 m=43
